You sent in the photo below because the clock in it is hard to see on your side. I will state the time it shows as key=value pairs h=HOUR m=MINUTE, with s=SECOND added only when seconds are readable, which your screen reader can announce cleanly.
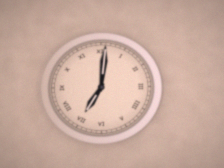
h=7 m=1
